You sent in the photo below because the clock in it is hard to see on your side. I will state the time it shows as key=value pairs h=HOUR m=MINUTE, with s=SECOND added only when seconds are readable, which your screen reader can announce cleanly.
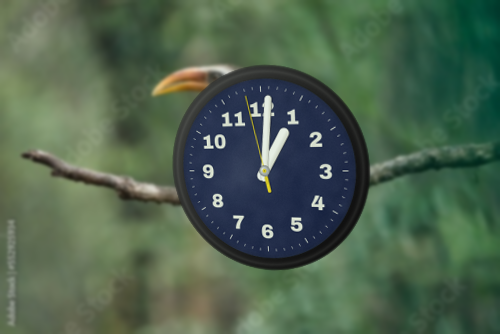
h=1 m=0 s=58
